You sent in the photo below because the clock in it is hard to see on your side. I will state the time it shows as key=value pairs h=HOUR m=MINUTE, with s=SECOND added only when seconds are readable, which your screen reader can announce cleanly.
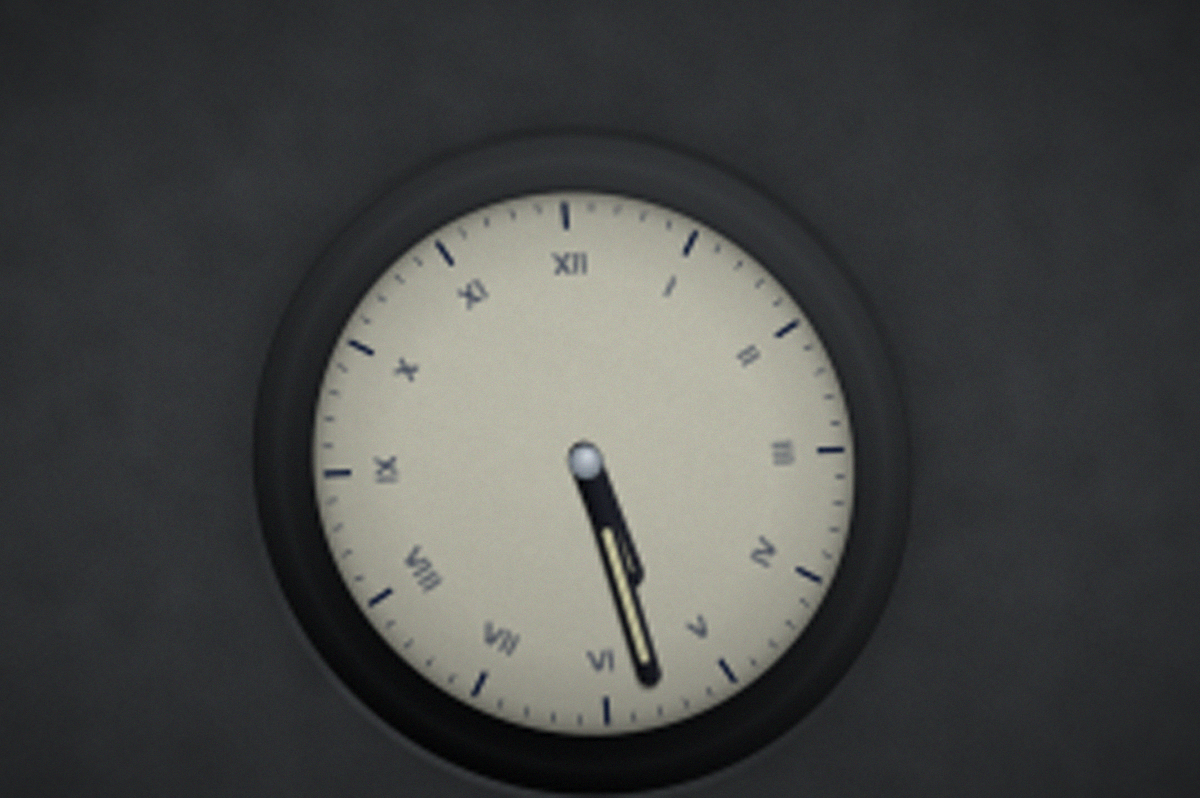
h=5 m=28
